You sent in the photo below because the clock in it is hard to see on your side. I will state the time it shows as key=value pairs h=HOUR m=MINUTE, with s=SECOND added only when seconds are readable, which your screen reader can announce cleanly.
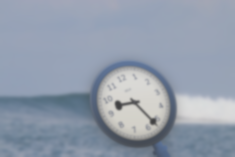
h=9 m=27
